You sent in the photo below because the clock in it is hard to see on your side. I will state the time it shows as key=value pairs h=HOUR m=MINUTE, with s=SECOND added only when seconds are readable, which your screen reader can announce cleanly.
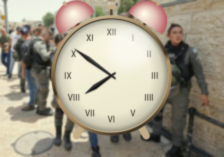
h=7 m=51
